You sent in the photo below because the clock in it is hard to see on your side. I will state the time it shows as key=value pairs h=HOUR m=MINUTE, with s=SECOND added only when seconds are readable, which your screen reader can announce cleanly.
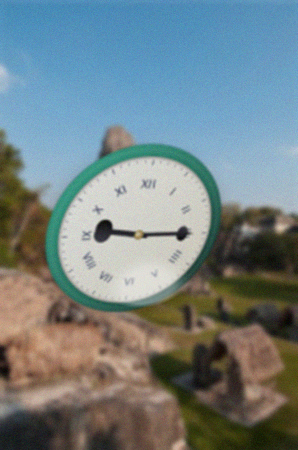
h=9 m=15
